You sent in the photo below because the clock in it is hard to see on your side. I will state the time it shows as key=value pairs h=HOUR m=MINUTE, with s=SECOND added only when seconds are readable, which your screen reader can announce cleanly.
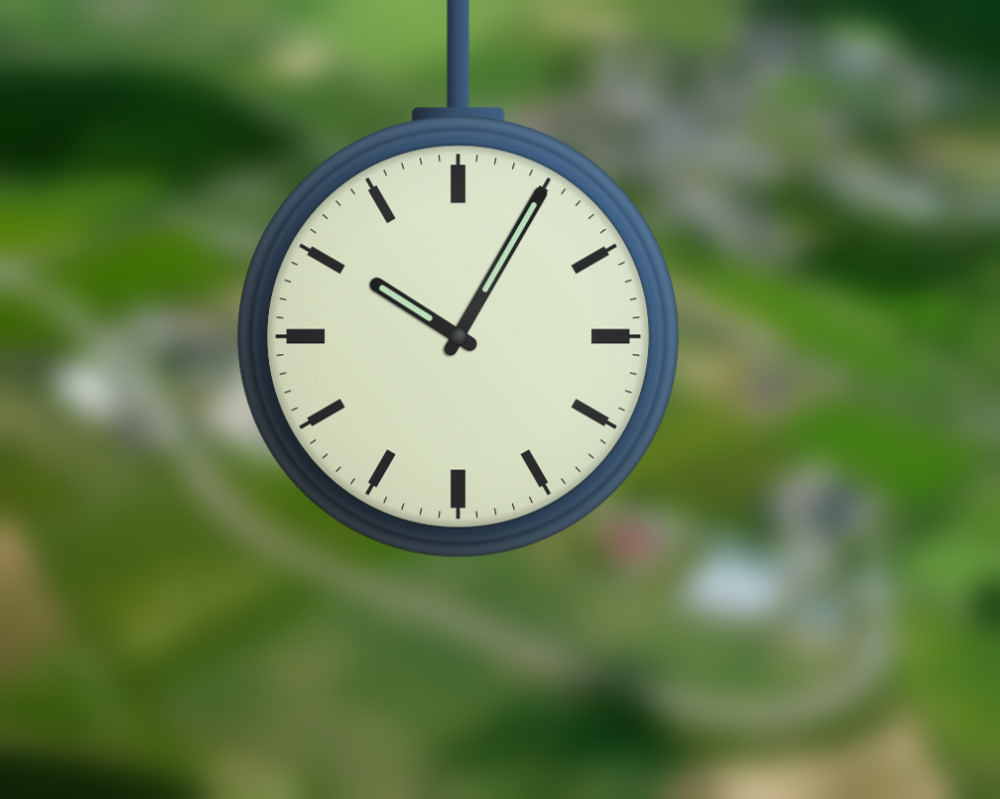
h=10 m=5
